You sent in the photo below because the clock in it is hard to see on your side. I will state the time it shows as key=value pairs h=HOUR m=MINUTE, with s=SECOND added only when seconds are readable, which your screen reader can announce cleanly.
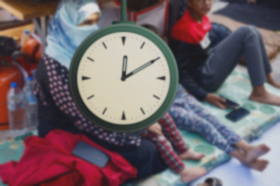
h=12 m=10
